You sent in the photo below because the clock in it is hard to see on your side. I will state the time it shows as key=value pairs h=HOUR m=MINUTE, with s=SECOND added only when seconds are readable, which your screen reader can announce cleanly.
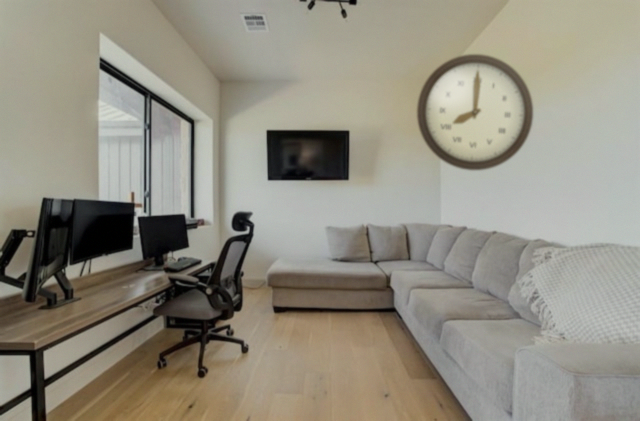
h=8 m=0
